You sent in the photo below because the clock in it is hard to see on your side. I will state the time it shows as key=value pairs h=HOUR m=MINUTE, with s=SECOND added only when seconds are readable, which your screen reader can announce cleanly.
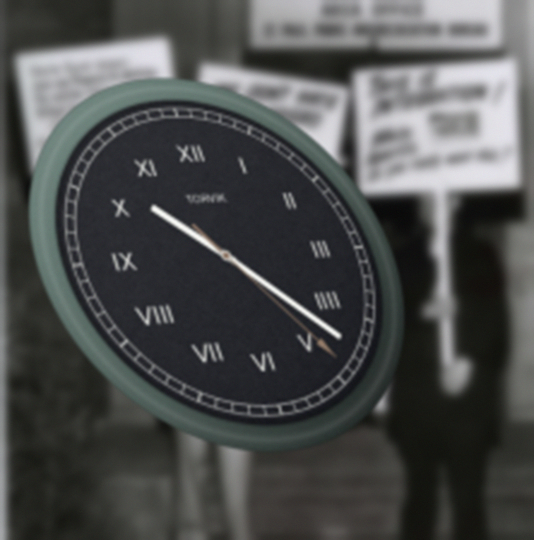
h=10 m=22 s=24
